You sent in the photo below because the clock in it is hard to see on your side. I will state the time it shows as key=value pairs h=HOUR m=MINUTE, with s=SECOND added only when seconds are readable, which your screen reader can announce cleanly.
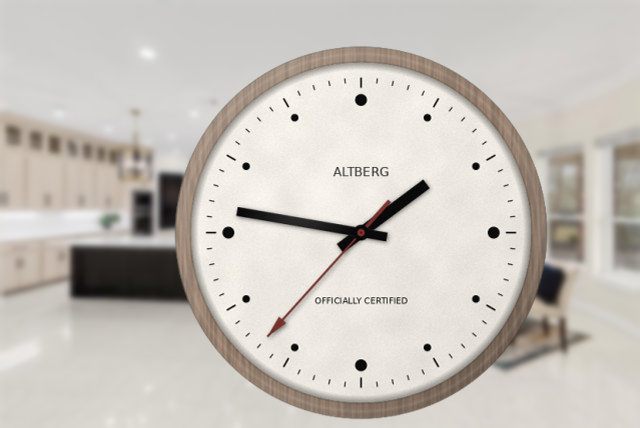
h=1 m=46 s=37
